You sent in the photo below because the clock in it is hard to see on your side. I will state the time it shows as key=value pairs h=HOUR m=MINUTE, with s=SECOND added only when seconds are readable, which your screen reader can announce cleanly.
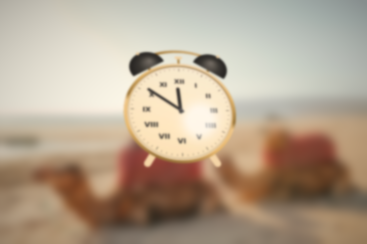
h=11 m=51
